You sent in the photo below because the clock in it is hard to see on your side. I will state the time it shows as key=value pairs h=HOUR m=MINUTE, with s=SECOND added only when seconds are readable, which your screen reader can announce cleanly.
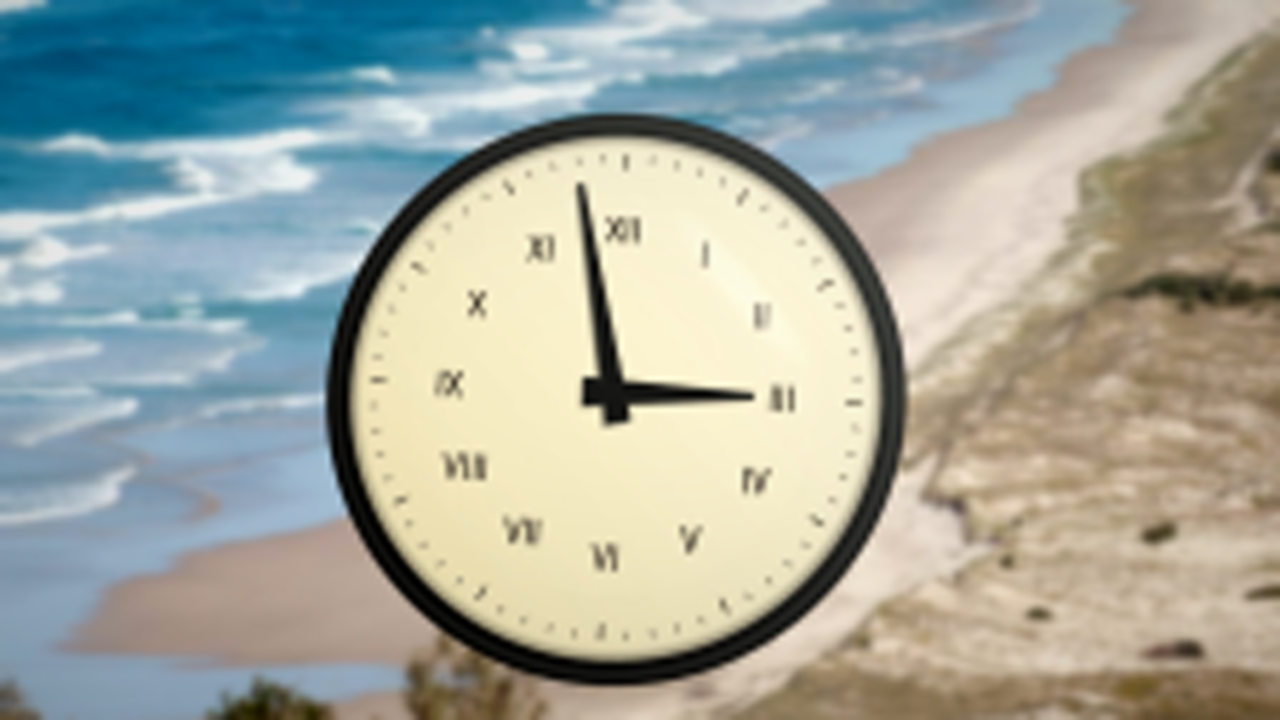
h=2 m=58
